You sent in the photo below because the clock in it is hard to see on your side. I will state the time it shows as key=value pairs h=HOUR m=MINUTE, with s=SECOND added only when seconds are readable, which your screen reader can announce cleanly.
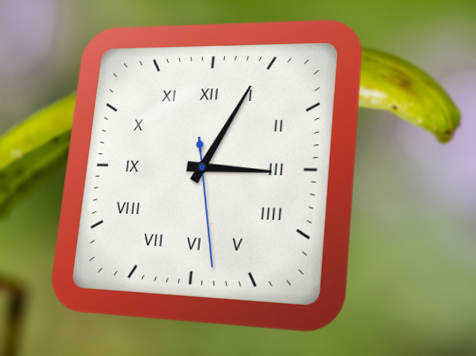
h=3 m=4 s=28
